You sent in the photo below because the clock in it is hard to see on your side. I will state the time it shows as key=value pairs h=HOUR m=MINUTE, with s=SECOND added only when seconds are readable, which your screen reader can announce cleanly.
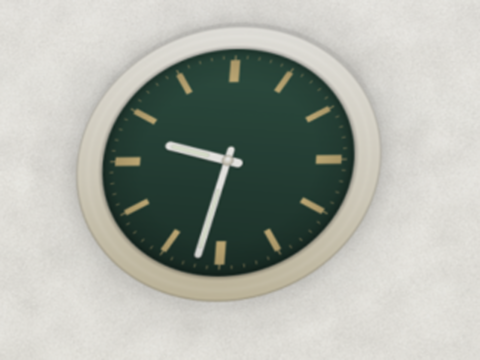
h=9 m=32
